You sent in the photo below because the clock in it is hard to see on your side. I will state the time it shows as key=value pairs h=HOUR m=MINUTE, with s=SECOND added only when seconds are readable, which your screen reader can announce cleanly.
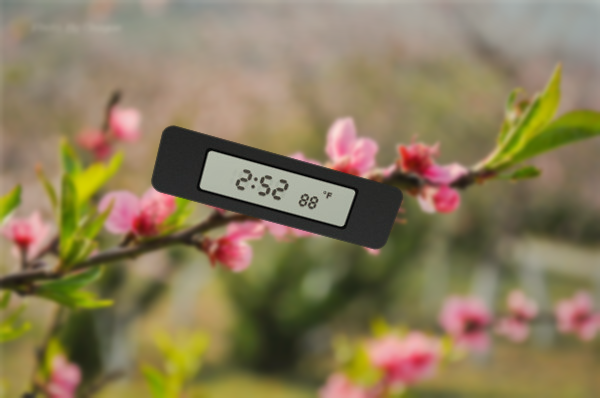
h=2 m=52
